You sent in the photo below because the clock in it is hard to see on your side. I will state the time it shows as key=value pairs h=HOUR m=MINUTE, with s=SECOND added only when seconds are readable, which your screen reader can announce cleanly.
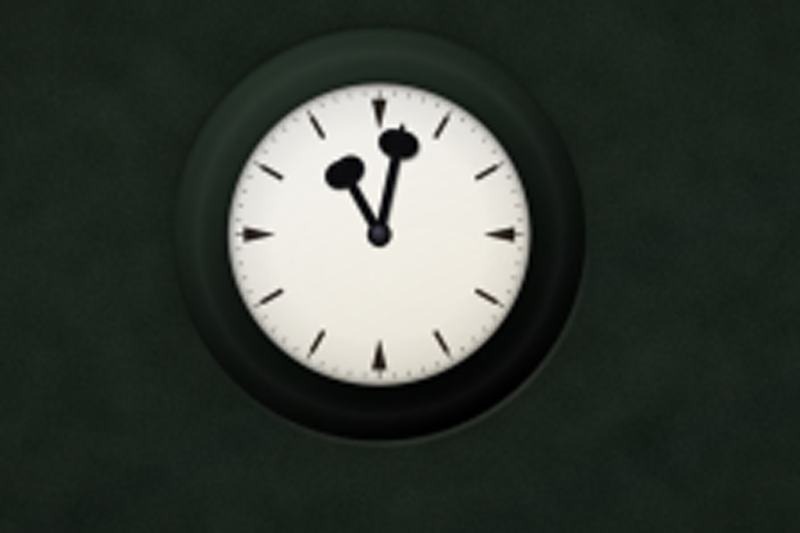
h=11 m=2
